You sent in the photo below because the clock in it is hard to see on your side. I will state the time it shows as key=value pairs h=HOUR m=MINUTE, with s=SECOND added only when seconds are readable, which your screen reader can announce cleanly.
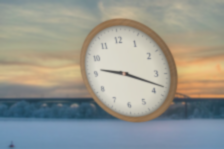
h=9 m=18
